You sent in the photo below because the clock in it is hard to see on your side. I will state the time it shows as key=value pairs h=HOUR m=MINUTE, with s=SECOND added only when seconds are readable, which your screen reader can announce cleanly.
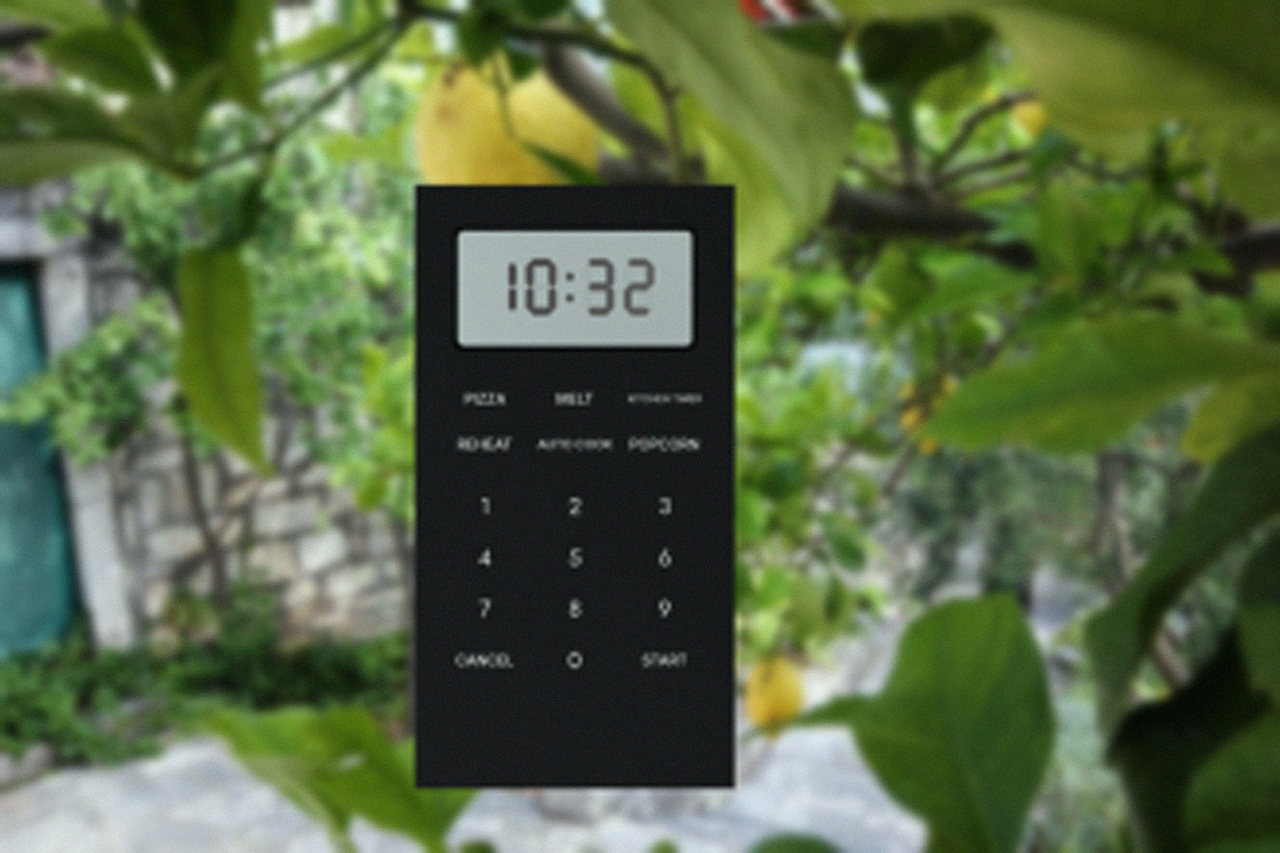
h=10 m=32
